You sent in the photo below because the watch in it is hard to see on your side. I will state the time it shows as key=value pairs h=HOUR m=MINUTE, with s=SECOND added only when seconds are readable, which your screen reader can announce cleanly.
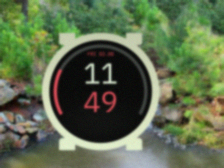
h=11 m=49
